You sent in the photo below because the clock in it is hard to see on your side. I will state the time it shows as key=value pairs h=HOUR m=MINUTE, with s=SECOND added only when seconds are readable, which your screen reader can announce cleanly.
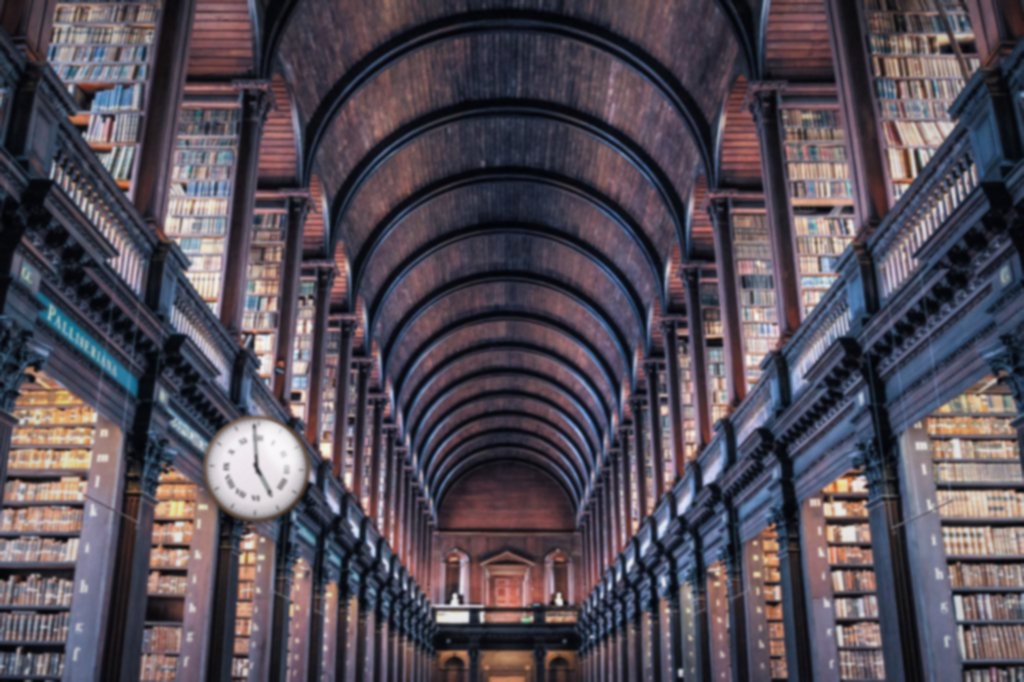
h=4 m=59
